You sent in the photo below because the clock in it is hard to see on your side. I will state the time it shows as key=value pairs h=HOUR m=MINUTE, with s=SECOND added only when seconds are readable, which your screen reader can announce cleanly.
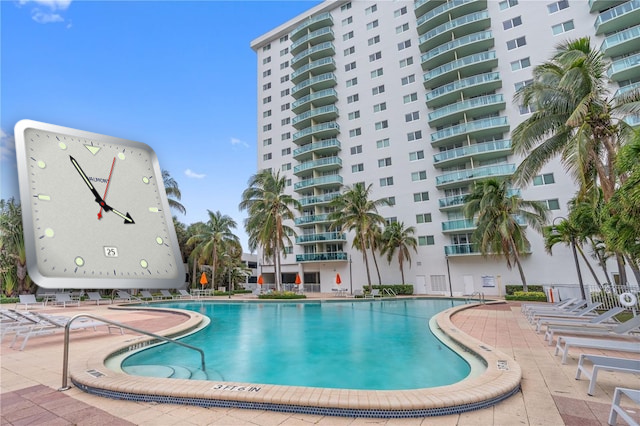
h=3 m=55 s=4
